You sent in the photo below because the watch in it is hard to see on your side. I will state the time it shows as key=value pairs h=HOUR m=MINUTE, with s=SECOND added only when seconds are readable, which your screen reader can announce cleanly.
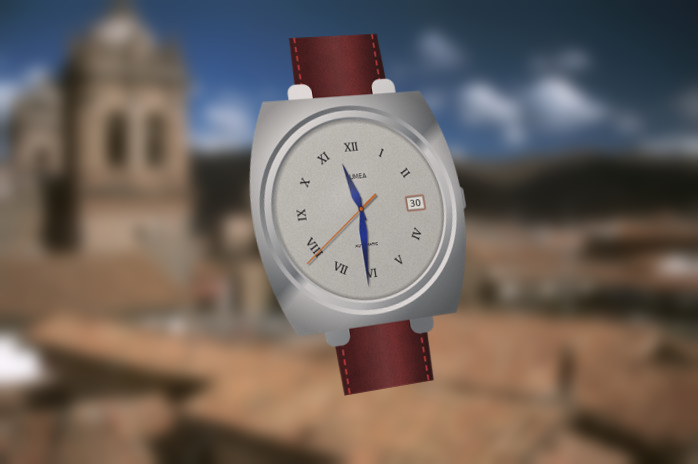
h=11 m=30 s=39
